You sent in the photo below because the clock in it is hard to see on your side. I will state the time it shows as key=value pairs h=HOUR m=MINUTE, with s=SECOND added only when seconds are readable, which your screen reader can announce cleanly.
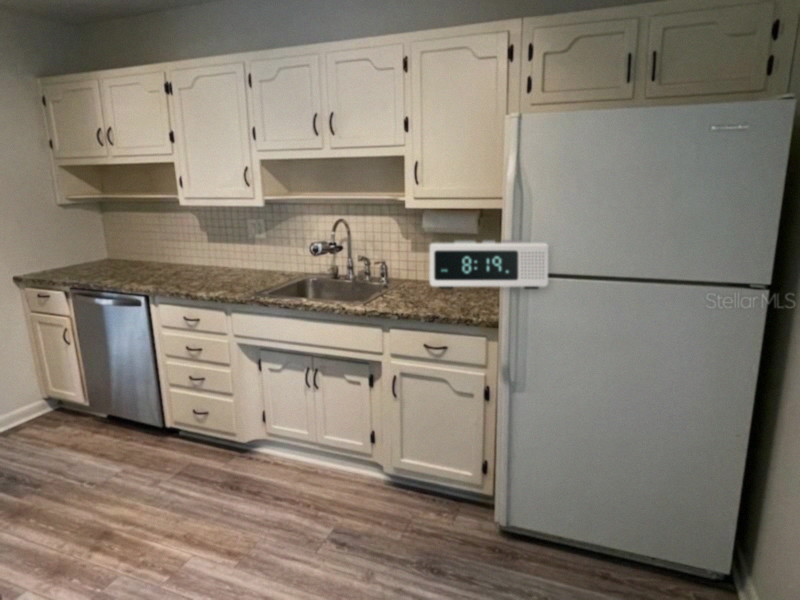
h=8 m=19
